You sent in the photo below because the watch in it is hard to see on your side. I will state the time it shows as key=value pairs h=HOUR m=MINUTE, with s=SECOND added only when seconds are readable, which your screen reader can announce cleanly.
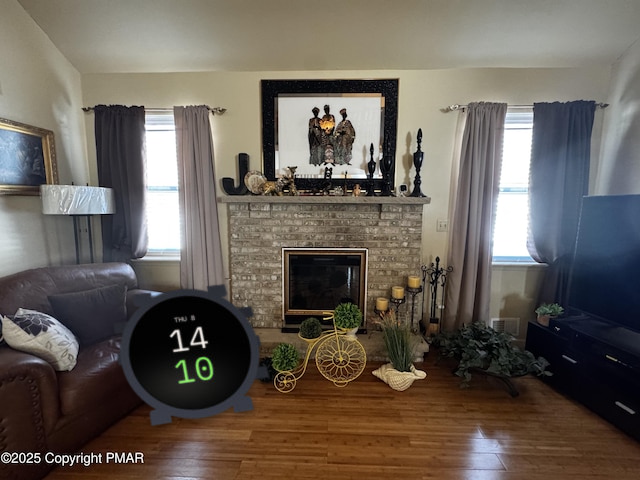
h=14 m=10
